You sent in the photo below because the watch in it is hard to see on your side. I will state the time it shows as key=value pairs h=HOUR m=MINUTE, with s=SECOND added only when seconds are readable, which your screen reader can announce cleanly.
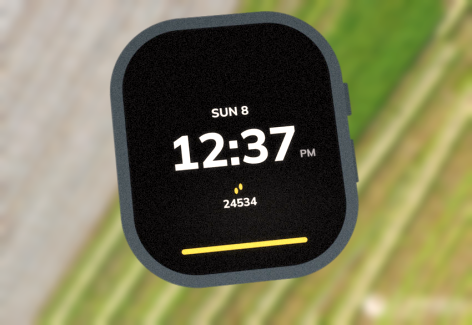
h=12 m=37
